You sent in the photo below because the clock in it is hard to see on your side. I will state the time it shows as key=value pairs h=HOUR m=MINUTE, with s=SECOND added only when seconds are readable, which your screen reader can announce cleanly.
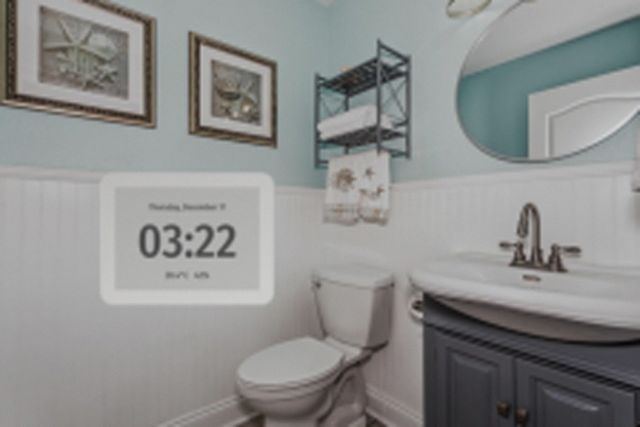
h=3 m=22
